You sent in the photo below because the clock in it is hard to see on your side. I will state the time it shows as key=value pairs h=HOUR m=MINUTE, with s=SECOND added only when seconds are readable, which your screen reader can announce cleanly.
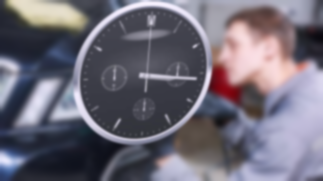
h=3 m=16
